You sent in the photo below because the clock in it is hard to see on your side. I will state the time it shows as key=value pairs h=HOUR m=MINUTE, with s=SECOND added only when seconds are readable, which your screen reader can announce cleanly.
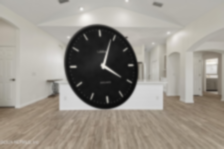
h=4 m=4
